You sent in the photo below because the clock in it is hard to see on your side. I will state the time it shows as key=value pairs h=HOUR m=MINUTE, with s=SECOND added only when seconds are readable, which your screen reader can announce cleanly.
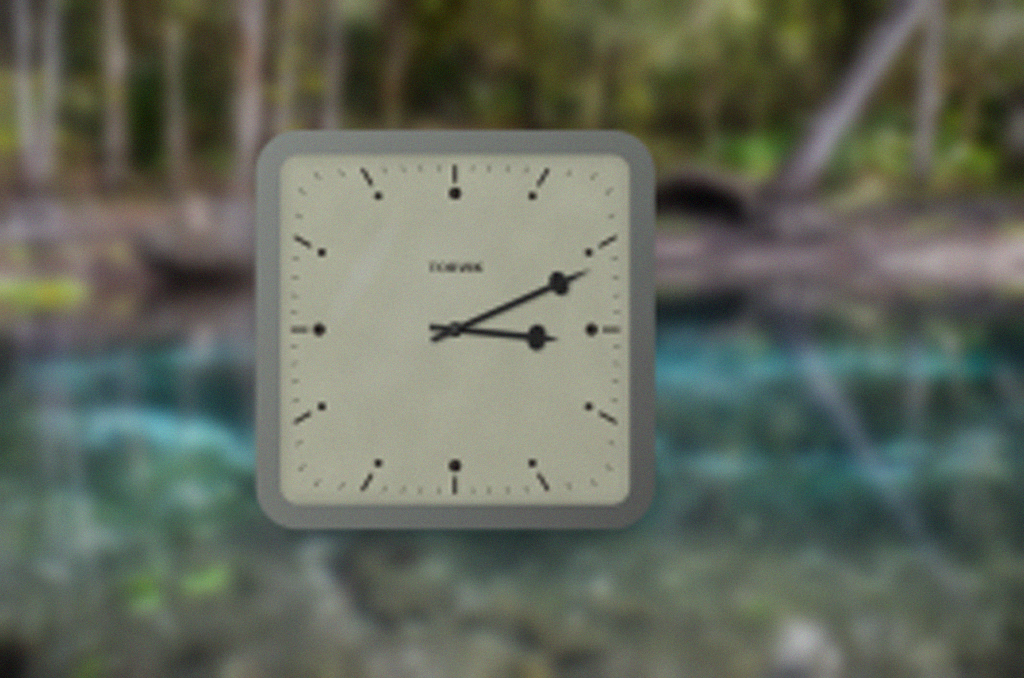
h=3 m=11
